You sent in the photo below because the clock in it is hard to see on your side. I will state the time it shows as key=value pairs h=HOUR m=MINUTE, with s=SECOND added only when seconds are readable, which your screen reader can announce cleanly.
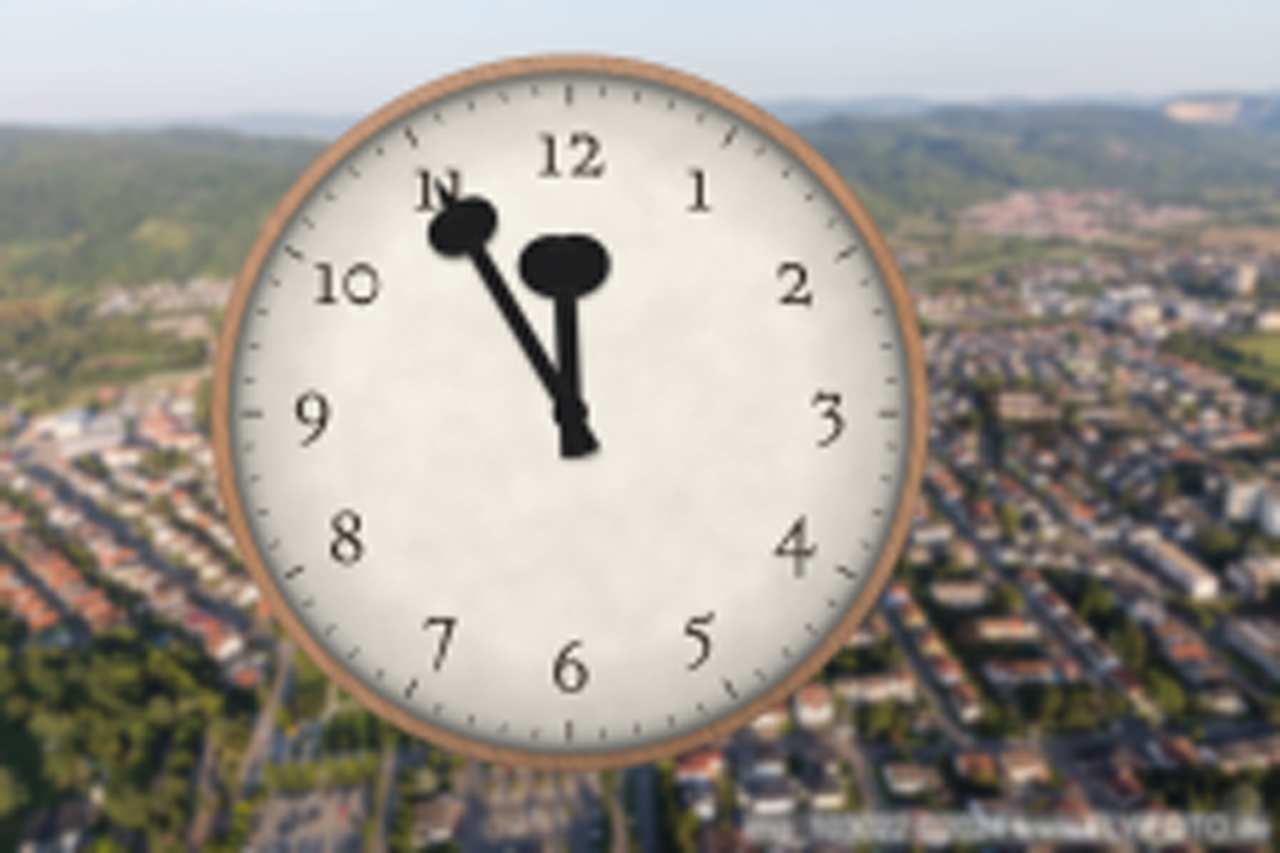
h=11 m=55
